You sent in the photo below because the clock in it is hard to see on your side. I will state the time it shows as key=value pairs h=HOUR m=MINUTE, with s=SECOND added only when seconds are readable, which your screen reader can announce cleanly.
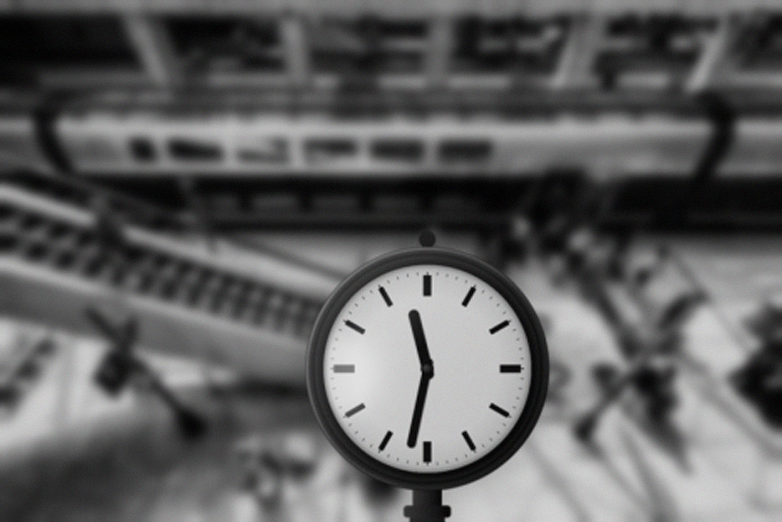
h=11 m=32
